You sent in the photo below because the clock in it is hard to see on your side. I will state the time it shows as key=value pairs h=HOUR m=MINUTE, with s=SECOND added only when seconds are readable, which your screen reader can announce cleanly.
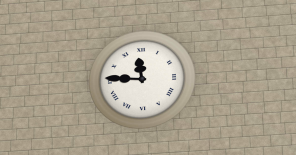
h=11 m=46
